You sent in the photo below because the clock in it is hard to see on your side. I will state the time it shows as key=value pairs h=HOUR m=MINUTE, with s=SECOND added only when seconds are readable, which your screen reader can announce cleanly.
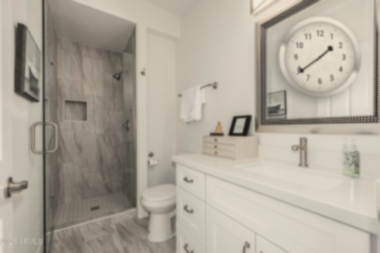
h=1 m=39
